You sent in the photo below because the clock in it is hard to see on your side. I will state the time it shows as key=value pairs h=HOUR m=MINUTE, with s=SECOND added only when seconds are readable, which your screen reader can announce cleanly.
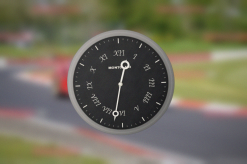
h=12 m=32
